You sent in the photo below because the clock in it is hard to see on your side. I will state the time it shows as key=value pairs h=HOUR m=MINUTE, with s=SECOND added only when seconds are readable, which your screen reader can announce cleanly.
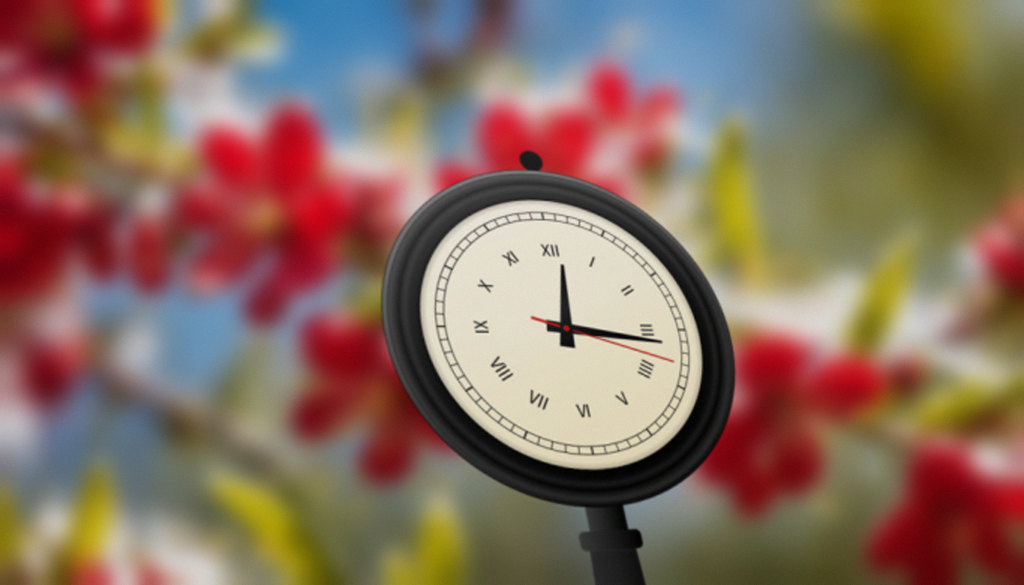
h=12 m=16 s=18
